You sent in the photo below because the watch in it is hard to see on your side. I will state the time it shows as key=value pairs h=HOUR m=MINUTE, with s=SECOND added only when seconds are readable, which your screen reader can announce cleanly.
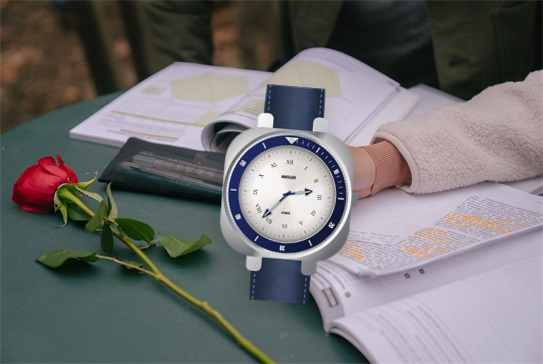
h=2 m=37
